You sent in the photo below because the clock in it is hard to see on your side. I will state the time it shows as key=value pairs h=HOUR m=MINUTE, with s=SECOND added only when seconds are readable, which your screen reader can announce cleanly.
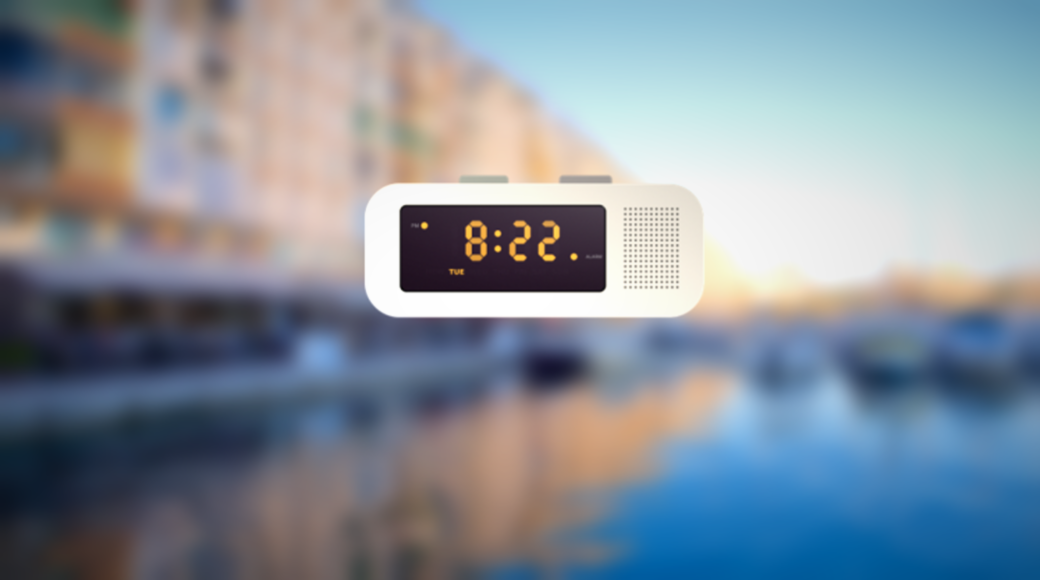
h=8 m=22
